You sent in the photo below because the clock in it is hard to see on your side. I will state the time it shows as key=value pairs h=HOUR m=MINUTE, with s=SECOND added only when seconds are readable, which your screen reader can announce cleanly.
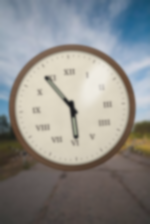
h=5 m=54
